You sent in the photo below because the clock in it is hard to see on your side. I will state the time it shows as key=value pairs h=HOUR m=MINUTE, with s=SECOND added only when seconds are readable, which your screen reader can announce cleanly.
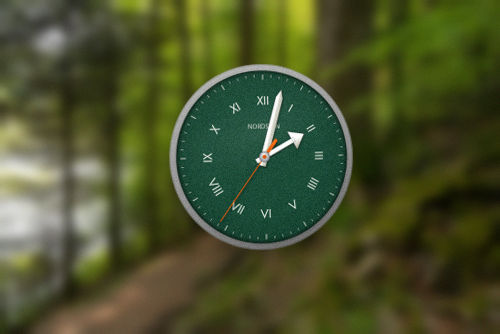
h=2 m=2 s=36
